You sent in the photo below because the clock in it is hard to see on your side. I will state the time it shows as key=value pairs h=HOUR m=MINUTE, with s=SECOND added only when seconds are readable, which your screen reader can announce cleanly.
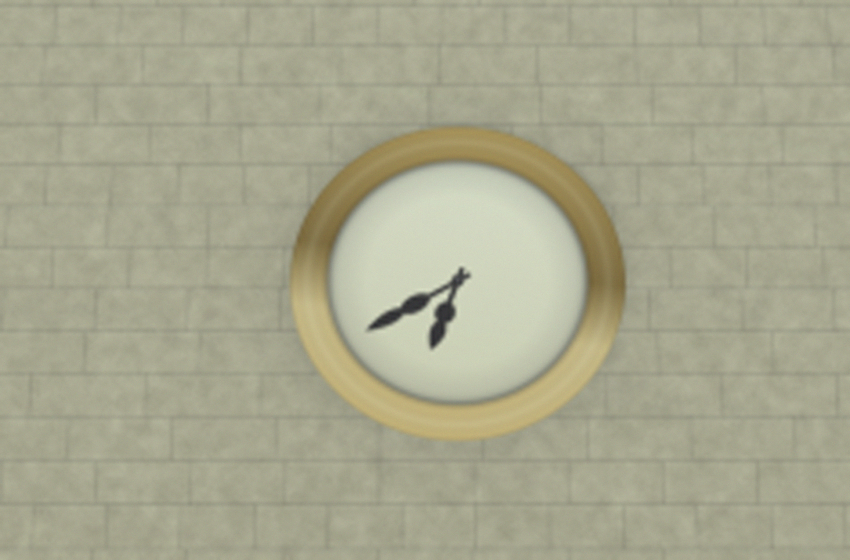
h=6 m=40
